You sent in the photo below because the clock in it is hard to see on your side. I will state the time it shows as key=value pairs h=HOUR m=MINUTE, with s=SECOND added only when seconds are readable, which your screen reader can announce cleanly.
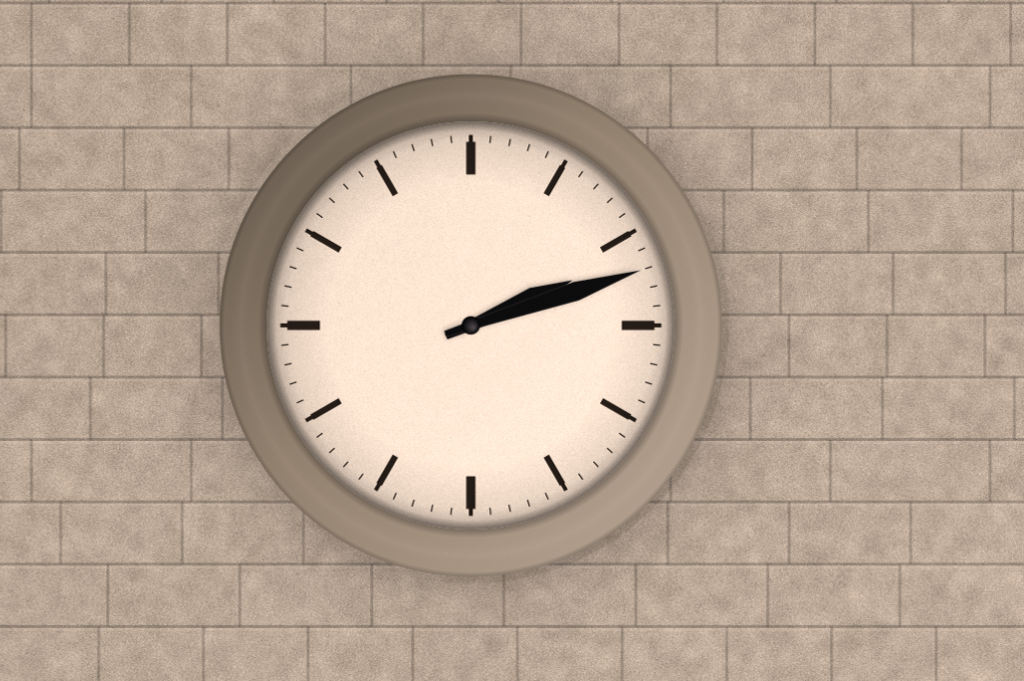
h=2 m=12
